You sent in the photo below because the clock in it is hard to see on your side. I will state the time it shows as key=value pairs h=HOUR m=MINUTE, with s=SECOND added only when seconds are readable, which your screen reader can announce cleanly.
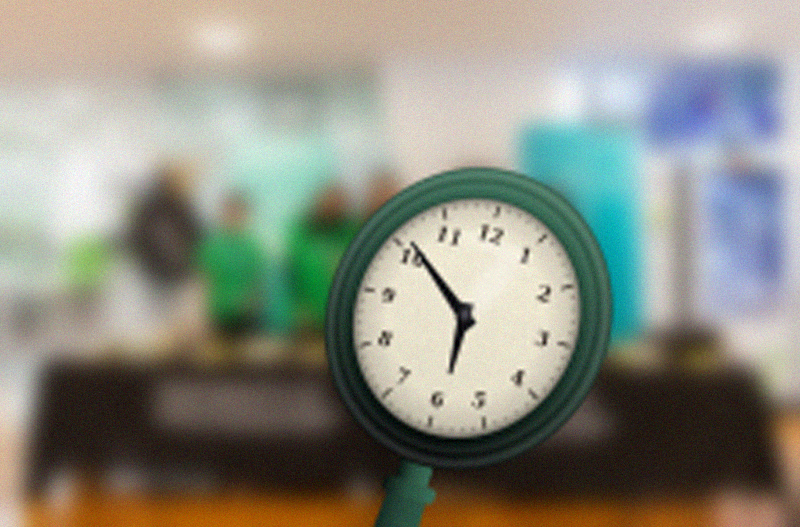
h=5 m=51
